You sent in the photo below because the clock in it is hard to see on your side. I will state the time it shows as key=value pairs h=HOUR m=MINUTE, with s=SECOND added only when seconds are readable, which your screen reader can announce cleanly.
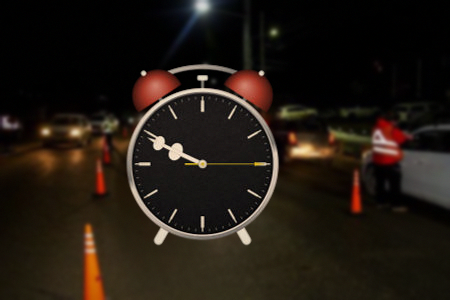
h=9 m=49 s=15
